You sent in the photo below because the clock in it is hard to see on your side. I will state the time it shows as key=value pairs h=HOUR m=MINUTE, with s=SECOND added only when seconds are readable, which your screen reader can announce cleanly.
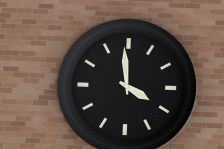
h=3 m=59
